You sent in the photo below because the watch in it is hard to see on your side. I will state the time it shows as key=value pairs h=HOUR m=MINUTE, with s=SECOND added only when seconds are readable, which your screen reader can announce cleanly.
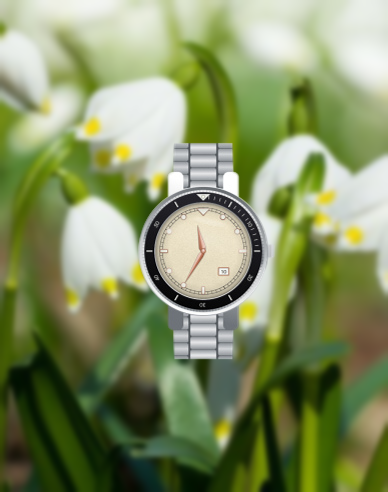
h=11 m=35
